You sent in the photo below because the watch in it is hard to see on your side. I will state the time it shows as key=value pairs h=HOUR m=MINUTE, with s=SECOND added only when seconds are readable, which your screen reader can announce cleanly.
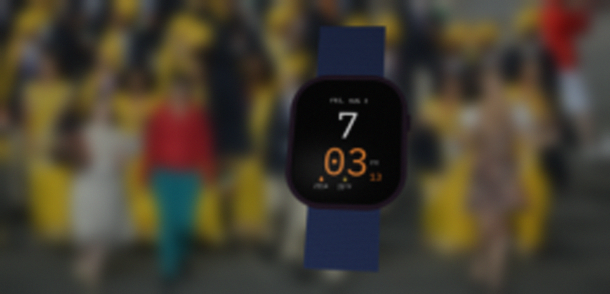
h=7 m=3
